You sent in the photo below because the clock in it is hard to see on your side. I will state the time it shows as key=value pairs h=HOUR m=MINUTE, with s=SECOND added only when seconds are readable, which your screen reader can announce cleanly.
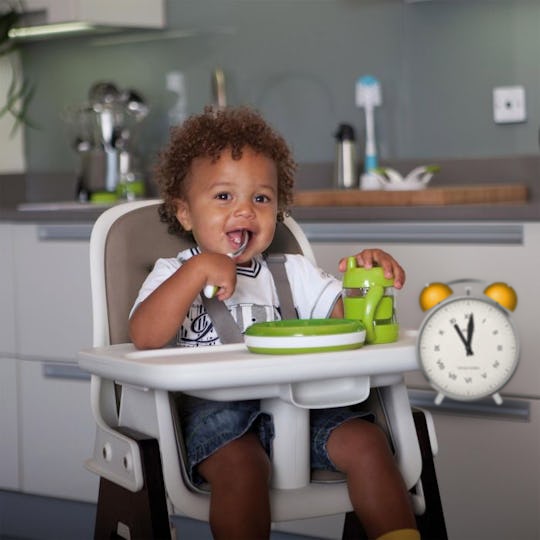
h=11 m=1
